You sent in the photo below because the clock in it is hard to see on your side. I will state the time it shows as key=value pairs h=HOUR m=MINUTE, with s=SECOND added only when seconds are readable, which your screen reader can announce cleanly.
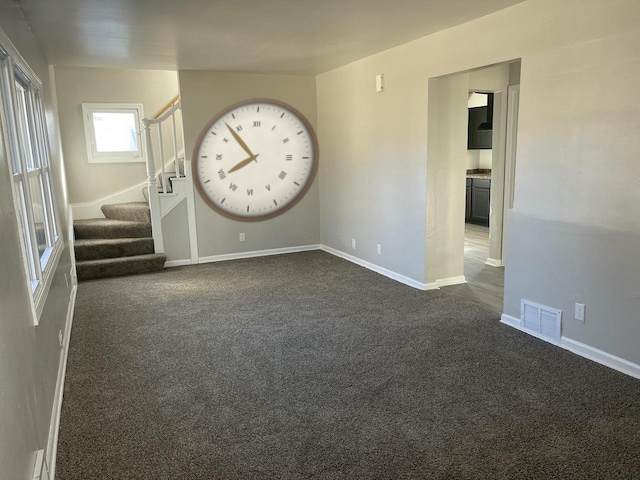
h=7 m=53
